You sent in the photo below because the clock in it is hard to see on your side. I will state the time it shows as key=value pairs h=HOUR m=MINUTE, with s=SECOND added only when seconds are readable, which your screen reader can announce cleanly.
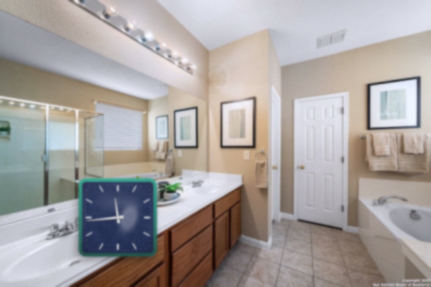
h=11 m=44
